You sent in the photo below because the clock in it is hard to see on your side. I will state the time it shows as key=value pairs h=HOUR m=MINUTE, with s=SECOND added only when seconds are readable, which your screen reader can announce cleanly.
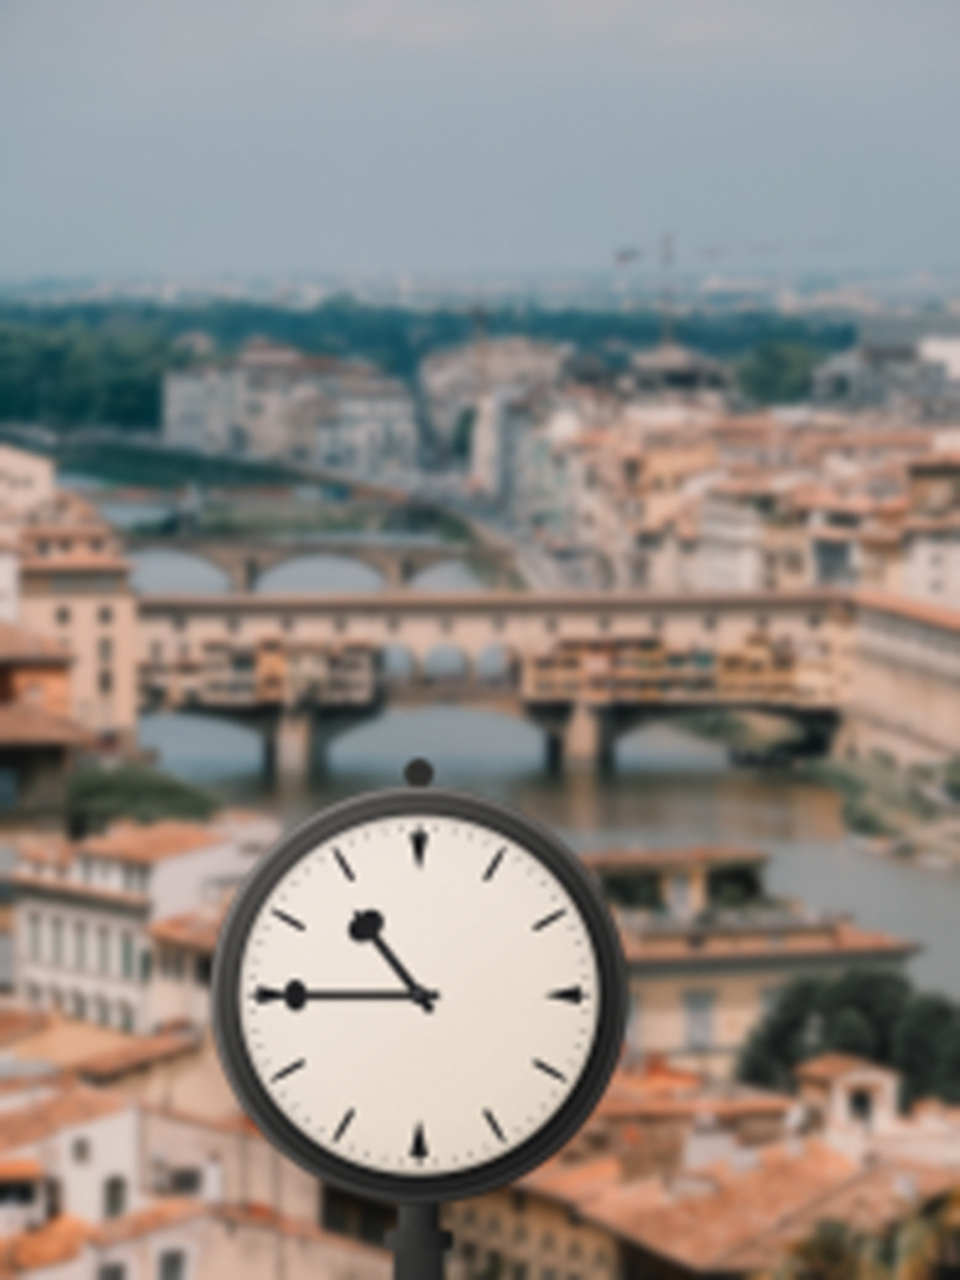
h=10 m=45
